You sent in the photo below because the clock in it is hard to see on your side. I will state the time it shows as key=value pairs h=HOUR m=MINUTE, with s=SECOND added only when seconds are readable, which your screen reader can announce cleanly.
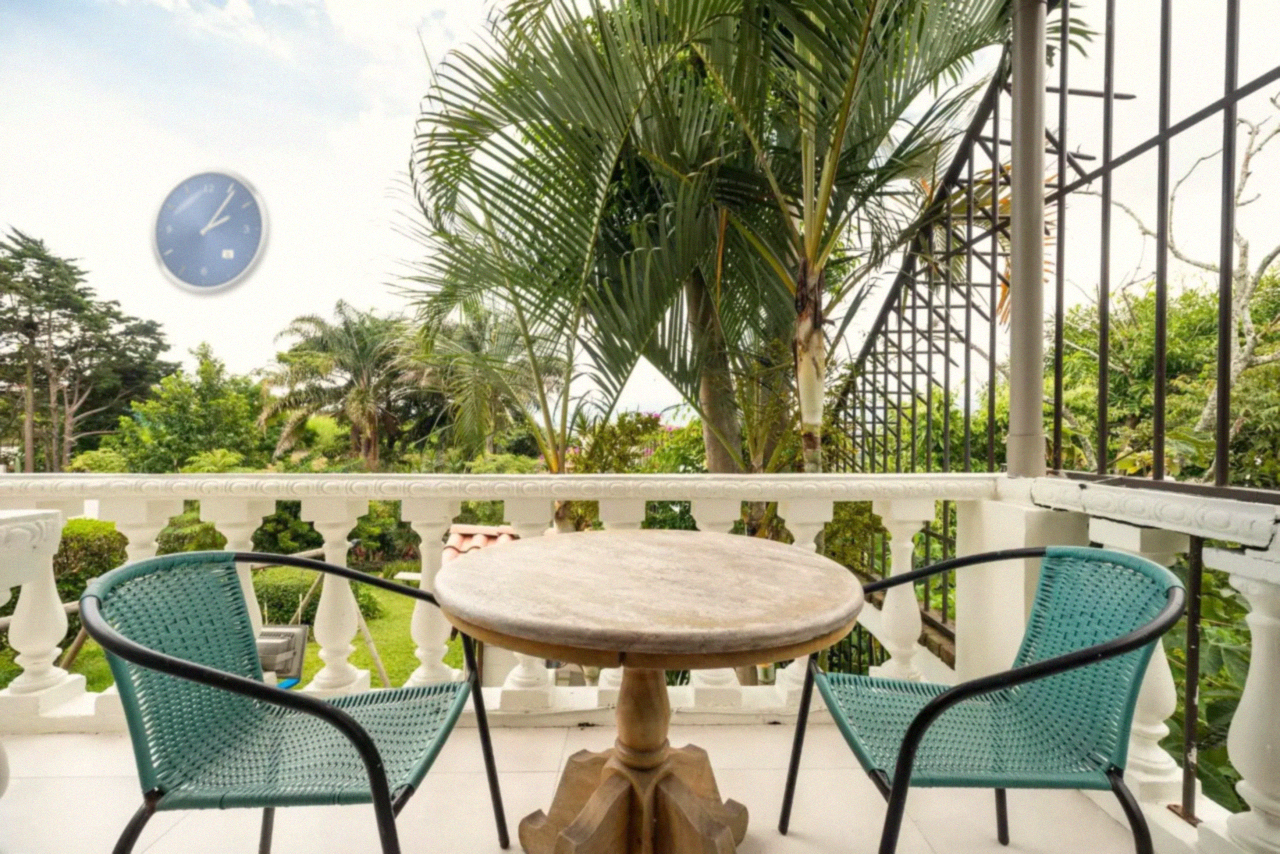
h=2 m=6
